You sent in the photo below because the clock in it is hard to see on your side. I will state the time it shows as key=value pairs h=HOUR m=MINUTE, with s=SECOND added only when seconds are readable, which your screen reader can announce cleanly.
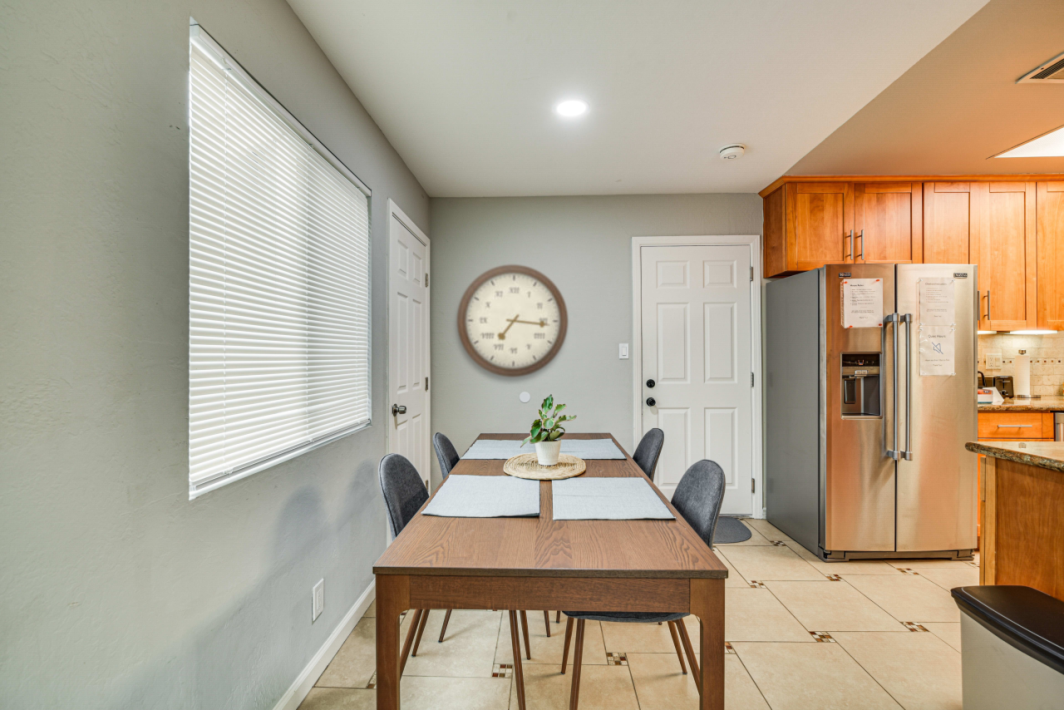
h=7 m=16
